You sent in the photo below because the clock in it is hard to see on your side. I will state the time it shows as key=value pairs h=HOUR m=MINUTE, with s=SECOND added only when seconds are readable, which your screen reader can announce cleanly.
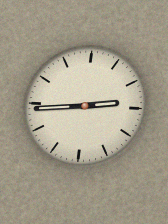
h=2 m=44
